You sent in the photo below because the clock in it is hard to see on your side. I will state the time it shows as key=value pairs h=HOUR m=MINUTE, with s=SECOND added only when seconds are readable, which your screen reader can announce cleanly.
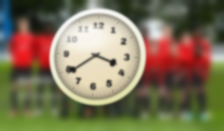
h=3 m=39
